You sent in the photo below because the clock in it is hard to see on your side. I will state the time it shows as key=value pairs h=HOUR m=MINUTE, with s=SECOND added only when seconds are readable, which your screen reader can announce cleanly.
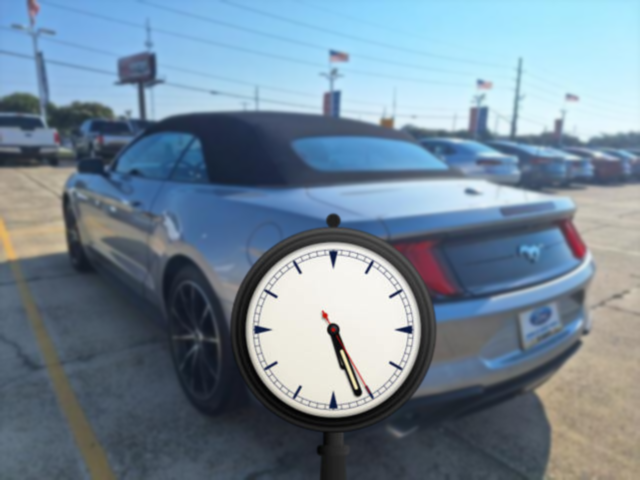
h=5 m=26 s=25
